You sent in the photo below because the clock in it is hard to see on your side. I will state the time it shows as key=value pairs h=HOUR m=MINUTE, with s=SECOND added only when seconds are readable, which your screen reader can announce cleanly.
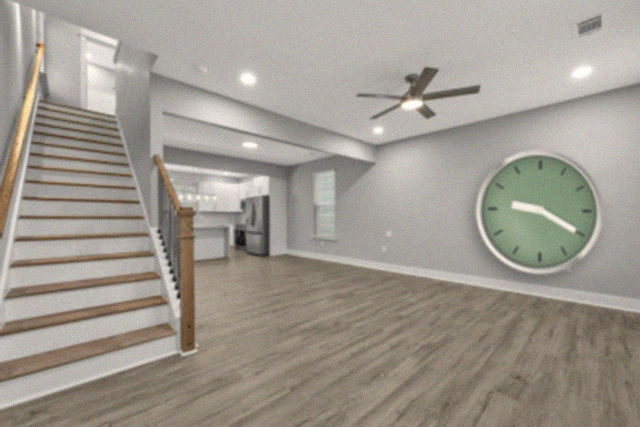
h=9 m=20
